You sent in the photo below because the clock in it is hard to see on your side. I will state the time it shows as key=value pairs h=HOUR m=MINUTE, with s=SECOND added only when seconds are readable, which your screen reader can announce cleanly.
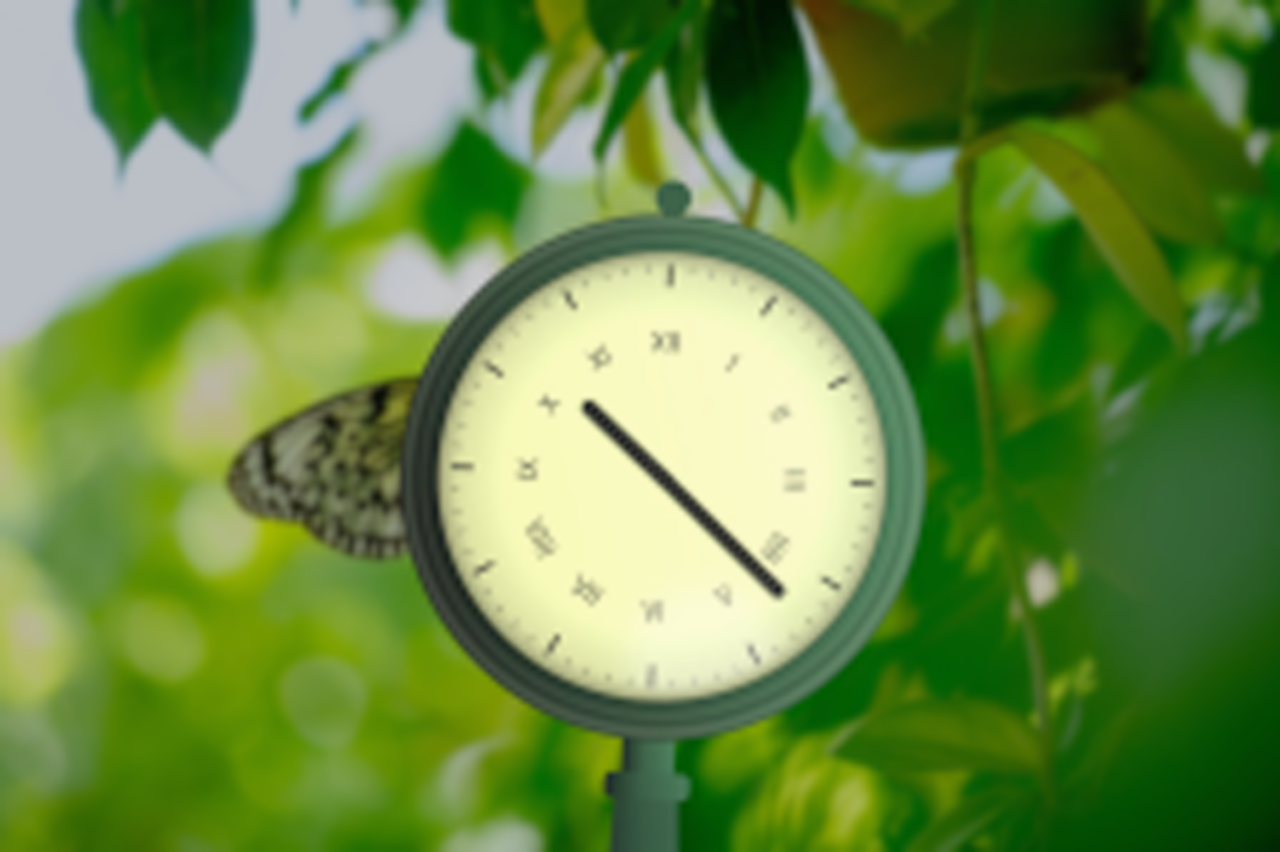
h=10 m=22
